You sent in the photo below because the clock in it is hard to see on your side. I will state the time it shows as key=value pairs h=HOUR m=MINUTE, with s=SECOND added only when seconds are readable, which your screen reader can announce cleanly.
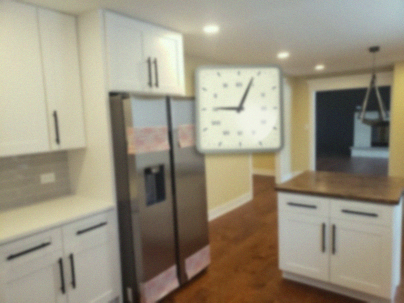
h=9 m=4
